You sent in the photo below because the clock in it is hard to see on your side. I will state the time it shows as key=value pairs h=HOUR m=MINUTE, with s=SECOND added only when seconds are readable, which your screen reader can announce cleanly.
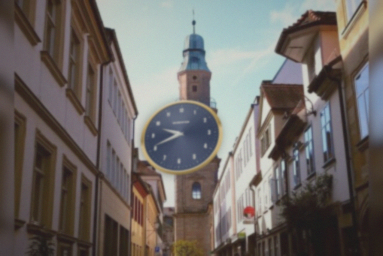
h=9 m=41
